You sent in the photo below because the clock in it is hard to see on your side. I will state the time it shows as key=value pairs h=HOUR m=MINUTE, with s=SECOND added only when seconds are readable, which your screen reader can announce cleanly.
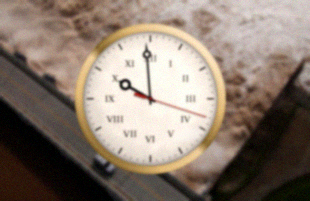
h=9 m=59 s=18
